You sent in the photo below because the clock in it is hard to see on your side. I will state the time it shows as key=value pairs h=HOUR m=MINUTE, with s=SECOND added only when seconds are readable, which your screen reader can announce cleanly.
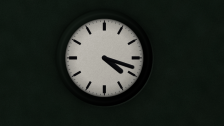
h=4 m=18
